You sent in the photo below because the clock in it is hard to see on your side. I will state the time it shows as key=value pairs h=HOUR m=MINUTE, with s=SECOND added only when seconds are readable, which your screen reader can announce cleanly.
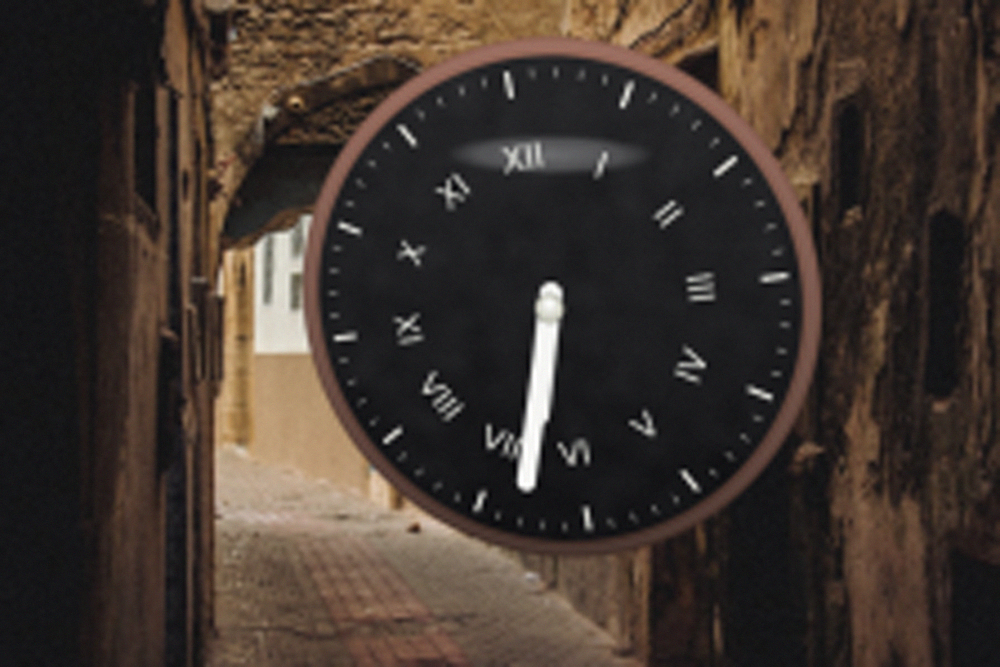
h=6 m=33
